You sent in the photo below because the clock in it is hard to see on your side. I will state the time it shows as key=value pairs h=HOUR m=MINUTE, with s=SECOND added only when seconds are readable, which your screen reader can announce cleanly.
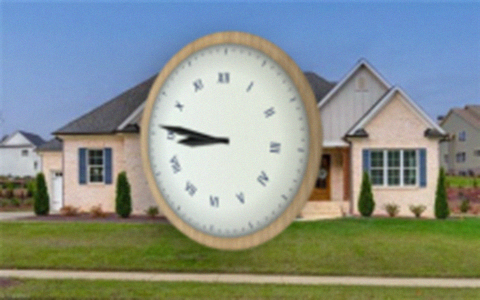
h=8 m=46
